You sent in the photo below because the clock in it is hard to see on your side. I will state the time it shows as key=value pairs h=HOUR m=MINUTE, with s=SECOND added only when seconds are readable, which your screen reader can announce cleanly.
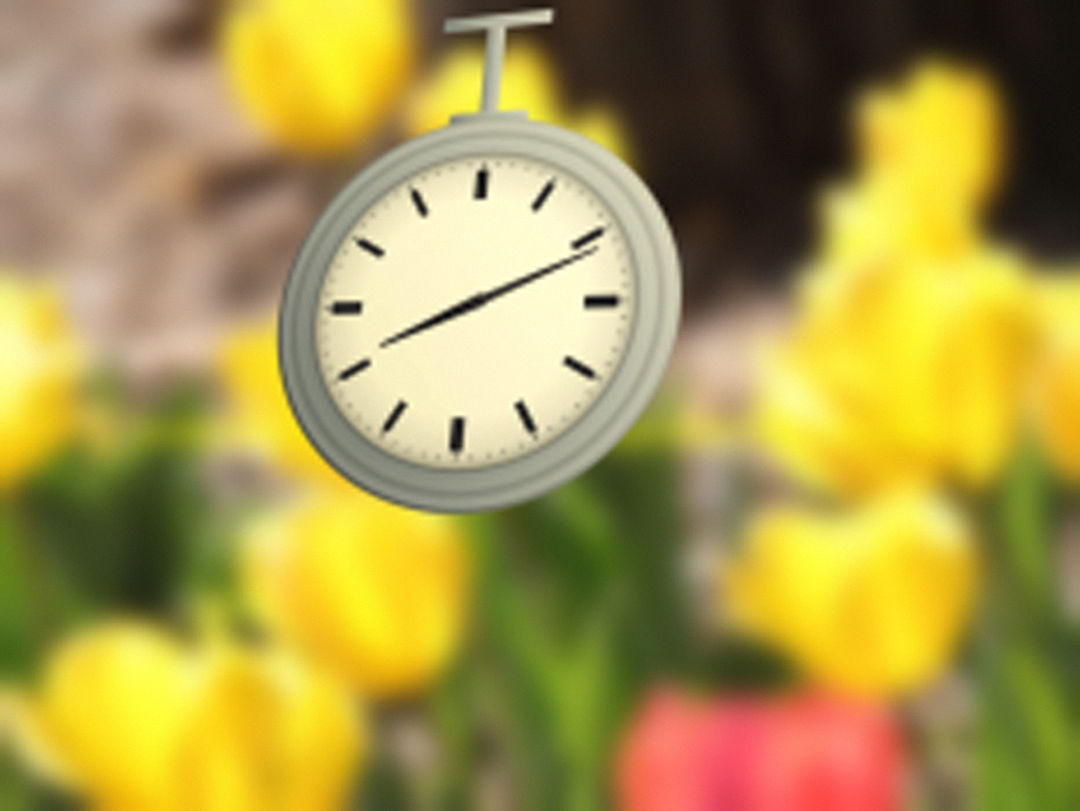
h=8 m=11
